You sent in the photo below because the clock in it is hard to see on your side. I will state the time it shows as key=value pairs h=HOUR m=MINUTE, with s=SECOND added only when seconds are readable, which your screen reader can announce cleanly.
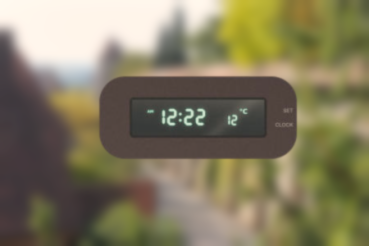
h=12 m=22
